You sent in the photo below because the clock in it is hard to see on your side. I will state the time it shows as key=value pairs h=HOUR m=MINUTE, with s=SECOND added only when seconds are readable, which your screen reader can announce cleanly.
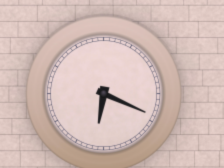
h=6 m=19
